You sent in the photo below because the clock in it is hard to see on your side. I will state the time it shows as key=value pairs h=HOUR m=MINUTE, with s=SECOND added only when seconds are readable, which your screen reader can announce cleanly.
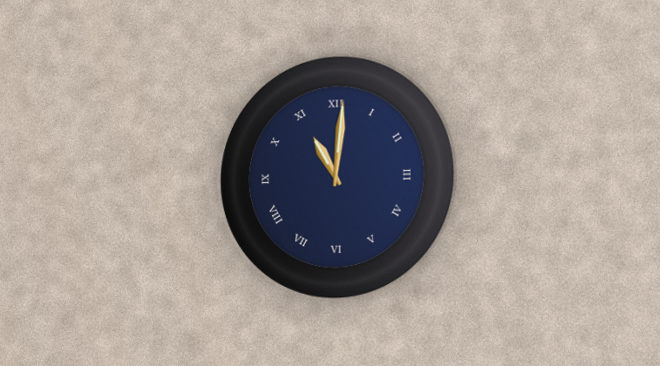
h=11 m=1
